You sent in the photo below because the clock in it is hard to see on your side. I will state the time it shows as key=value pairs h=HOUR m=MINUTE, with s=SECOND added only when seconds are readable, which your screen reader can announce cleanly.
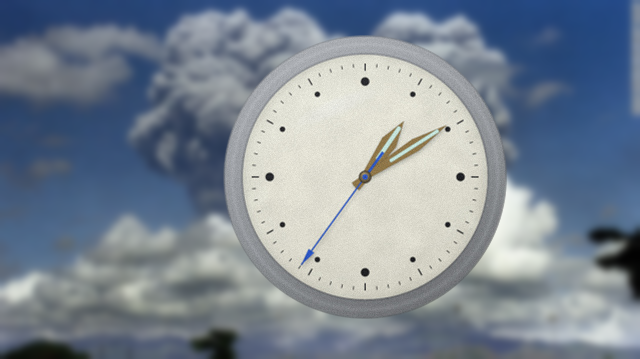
h=1 m=9 s=36
